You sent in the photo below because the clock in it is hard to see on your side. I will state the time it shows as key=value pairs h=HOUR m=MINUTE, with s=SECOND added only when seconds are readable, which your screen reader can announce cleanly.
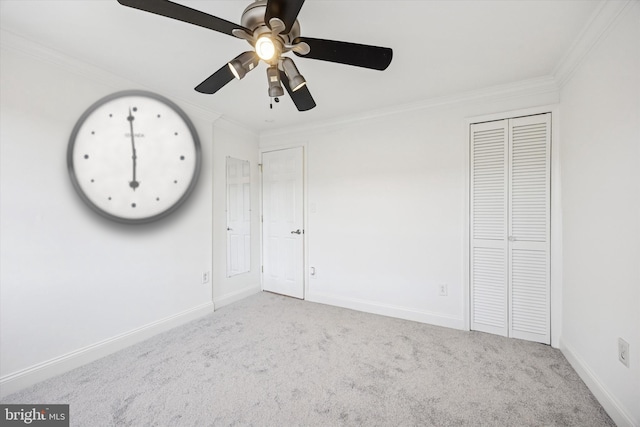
h=5 m=59
